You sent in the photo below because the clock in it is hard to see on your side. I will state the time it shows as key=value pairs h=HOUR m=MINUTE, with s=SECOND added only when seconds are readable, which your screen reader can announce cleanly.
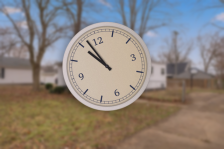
h=10 m=57
